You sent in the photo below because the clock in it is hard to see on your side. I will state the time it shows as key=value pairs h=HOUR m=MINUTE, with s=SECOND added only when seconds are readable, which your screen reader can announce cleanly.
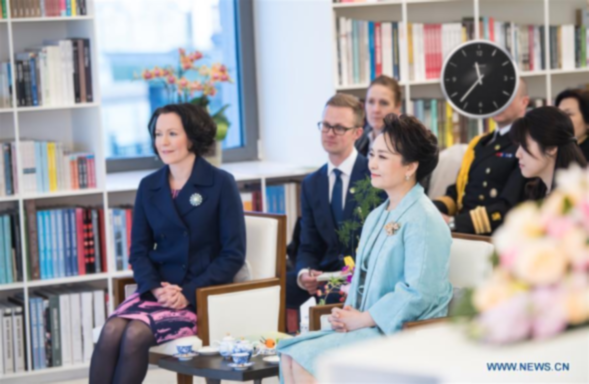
h=11 m=37
